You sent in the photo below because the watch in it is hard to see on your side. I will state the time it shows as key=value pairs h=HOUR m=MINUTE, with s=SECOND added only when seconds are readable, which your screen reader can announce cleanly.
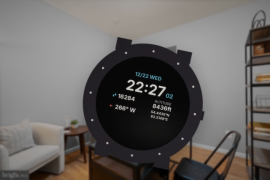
h=22 m=27
